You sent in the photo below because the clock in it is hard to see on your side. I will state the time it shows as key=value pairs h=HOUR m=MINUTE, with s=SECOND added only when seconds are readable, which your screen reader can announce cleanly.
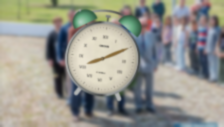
h=8 m=10
